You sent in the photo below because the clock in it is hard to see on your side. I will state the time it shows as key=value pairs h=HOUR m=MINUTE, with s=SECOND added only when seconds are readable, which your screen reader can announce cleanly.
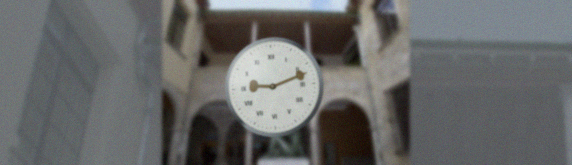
h=9 m=12
